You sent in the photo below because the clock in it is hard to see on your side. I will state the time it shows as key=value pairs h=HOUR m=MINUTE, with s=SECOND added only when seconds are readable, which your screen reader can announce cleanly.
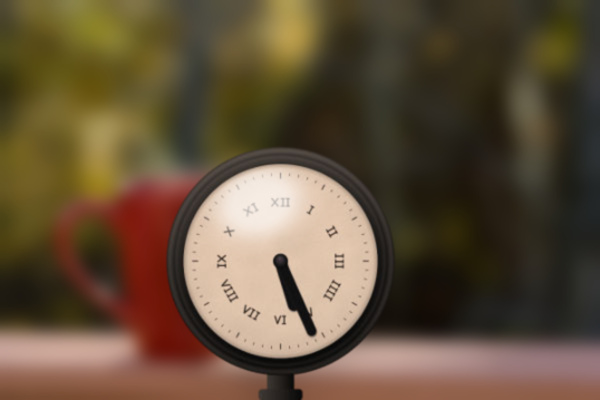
h=5 m=26
